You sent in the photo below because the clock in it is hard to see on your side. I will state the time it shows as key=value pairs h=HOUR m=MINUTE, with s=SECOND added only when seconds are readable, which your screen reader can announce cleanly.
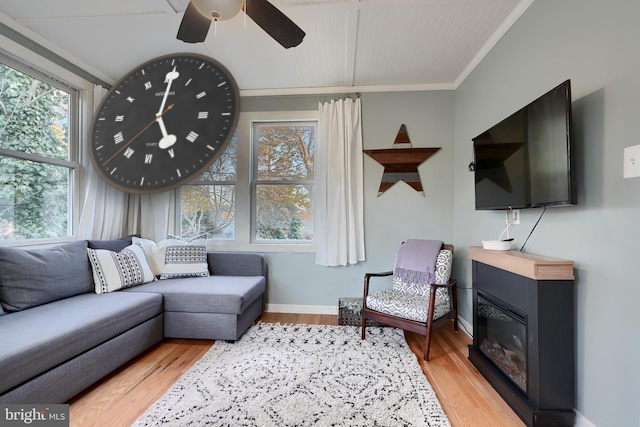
h=5 m=0 s=37
